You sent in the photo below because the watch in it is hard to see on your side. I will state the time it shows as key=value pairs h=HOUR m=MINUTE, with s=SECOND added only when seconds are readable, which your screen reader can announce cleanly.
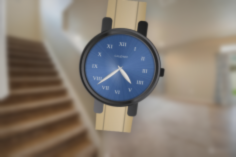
h=4 m=38
